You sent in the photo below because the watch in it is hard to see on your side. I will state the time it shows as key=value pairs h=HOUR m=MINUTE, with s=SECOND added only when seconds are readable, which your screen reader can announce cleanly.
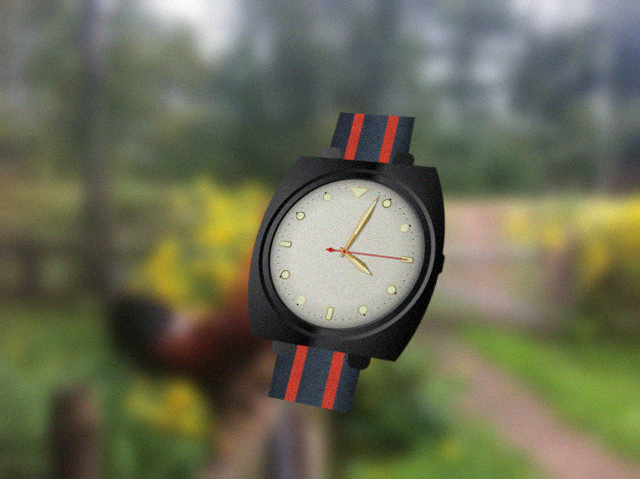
h=4 m=3 s=15
